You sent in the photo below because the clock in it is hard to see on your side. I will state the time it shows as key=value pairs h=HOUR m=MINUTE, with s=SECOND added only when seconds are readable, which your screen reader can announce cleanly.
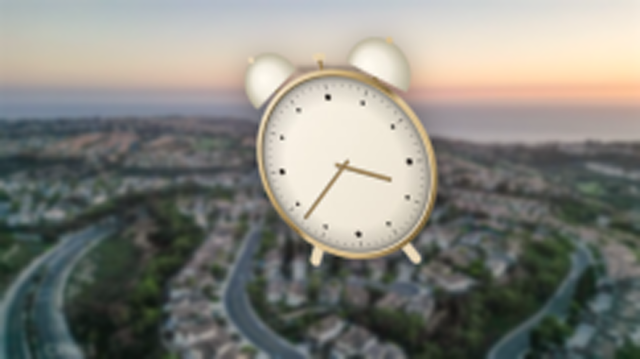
h=3 m=38
